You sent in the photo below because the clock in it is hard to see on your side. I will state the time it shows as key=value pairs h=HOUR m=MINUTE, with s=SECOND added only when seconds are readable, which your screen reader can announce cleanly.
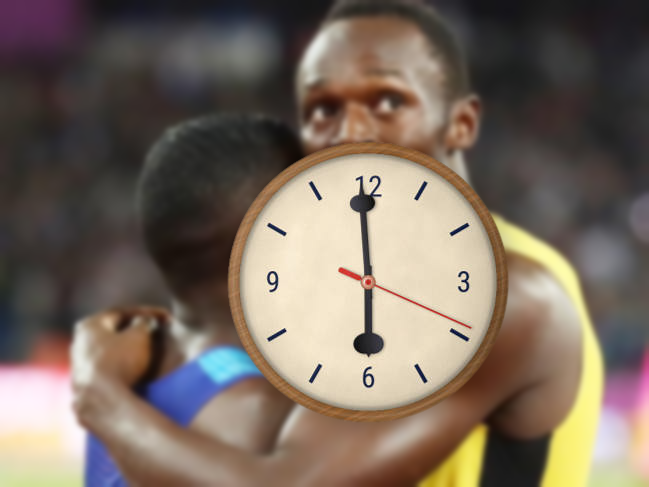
h=5 m=59 s=19
